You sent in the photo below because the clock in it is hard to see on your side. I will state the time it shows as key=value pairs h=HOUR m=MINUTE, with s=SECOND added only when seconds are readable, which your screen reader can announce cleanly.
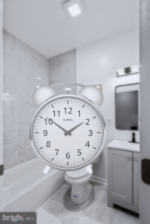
h=1 m=51
